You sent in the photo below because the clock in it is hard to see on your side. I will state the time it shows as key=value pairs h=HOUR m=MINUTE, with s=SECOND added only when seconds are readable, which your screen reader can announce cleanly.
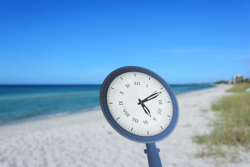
h=5 m=11
